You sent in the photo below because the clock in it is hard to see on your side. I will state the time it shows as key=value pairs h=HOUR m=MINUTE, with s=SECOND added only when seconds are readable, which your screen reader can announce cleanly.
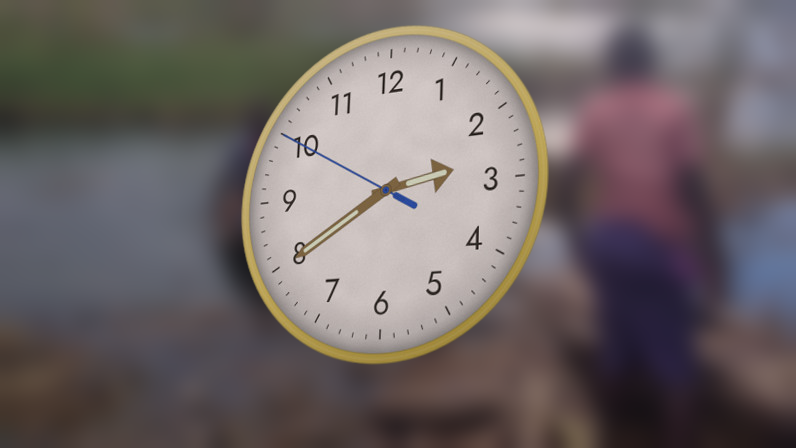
h=2 m=39 s=50
